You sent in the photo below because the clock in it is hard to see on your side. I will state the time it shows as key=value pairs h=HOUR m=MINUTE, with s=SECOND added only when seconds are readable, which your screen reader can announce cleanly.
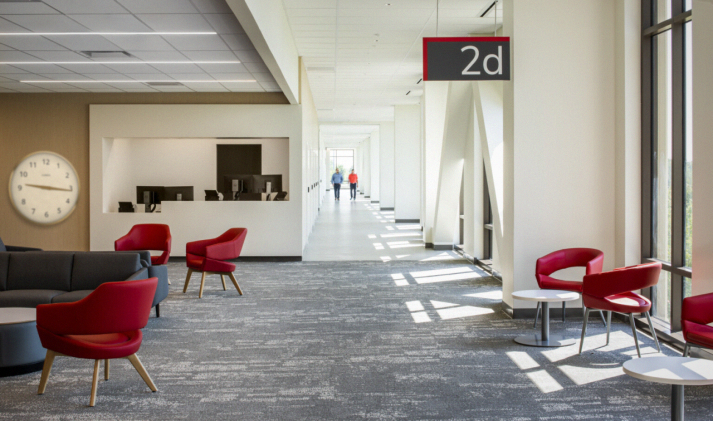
h=9 m=16
